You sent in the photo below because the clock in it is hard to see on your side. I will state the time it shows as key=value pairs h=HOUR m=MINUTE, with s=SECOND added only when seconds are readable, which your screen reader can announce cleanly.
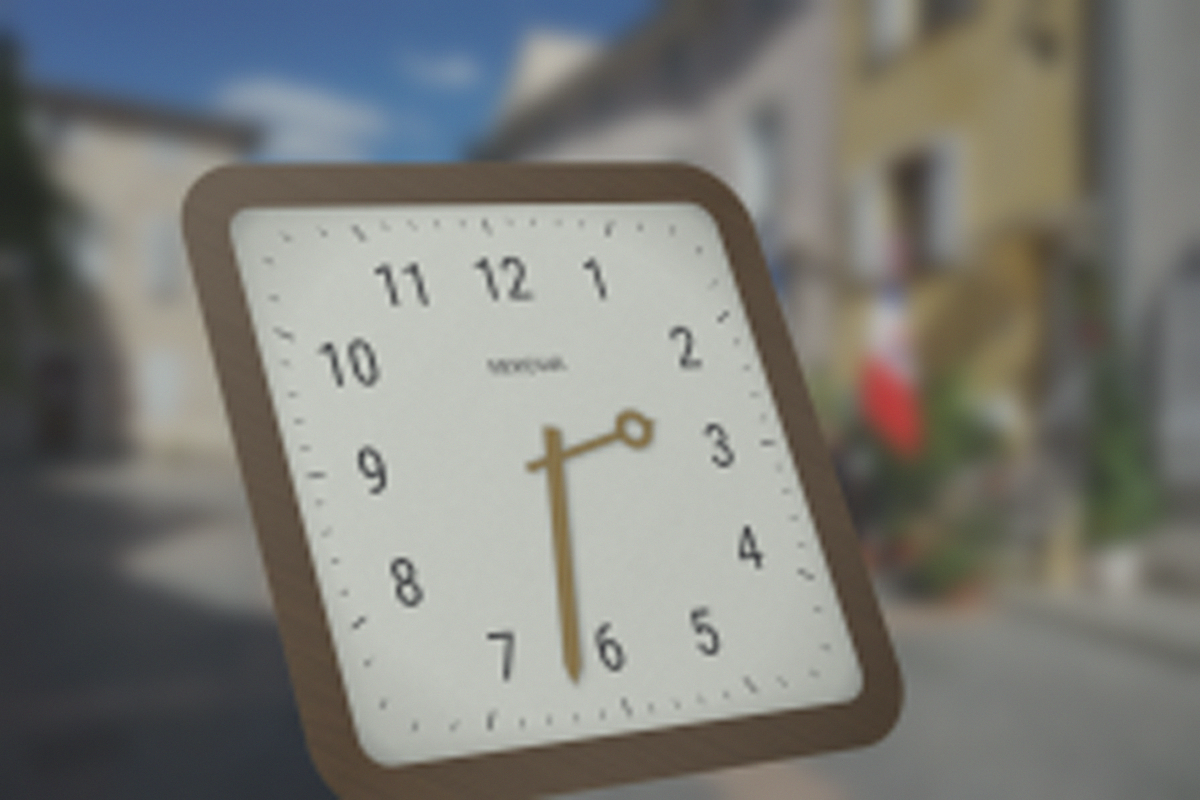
h=2 m=32
